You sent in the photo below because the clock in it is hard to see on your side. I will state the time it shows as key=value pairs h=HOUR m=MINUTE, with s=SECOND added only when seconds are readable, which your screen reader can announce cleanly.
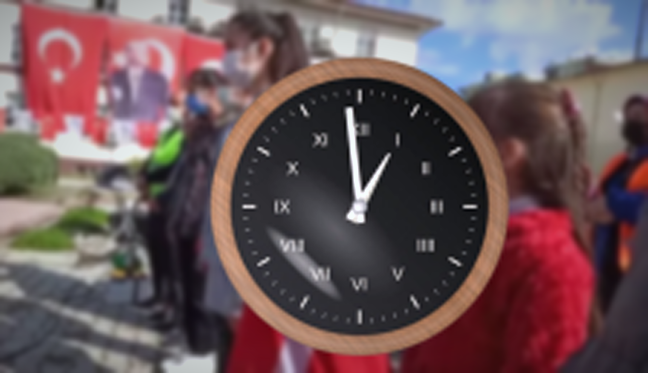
h=12 m=59
